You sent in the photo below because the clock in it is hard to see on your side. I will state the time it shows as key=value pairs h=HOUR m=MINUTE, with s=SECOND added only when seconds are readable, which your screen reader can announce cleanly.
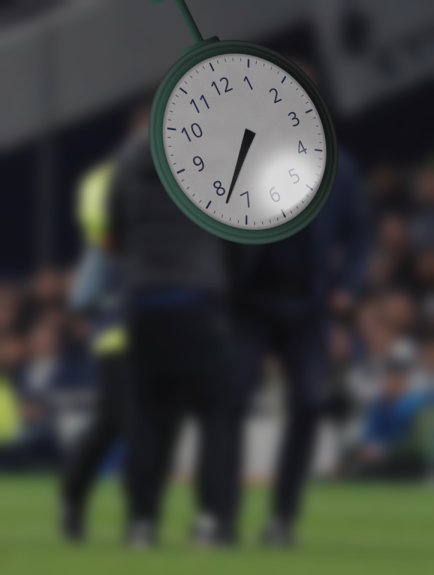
h=7 m=38
